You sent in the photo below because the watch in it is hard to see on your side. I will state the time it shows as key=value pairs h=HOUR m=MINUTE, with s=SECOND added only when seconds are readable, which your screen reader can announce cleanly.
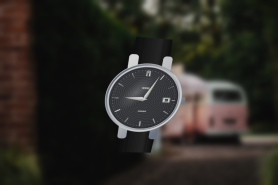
h=9 m=4
